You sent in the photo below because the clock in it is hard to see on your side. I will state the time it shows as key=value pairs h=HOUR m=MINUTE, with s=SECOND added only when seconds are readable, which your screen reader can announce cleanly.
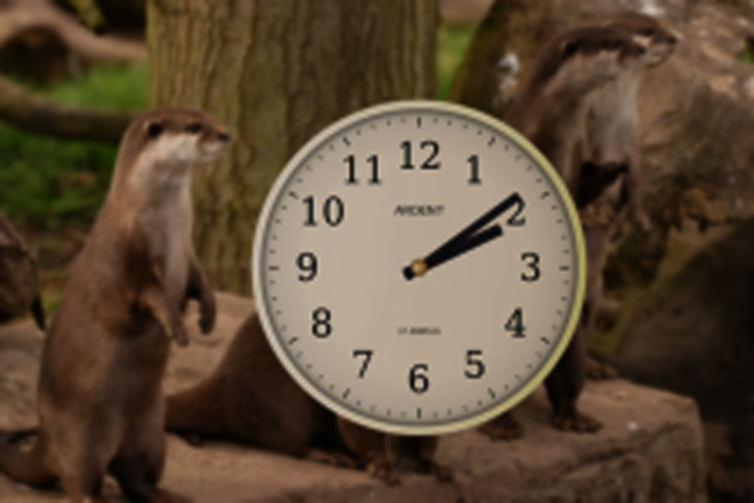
h=2 m=9
